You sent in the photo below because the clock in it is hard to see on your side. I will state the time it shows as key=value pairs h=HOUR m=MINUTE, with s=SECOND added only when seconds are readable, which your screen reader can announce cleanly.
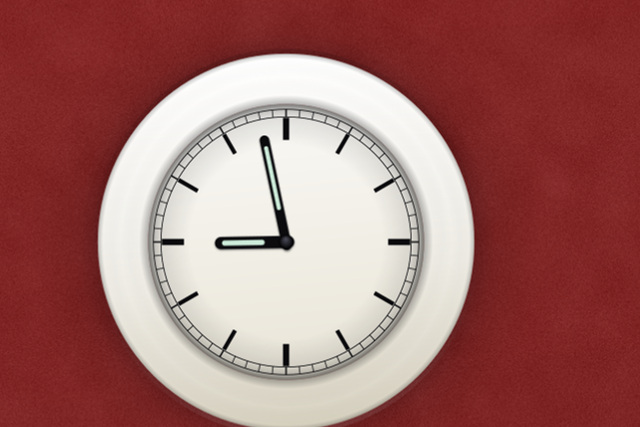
h=8 m=58
